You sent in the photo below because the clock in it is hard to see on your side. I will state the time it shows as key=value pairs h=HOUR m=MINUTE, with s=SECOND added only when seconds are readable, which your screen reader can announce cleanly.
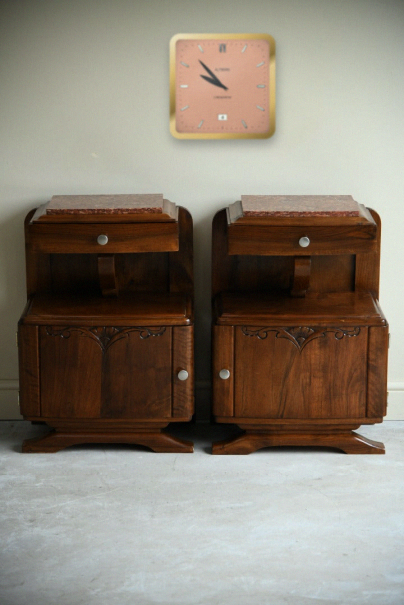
h=9 m=53
